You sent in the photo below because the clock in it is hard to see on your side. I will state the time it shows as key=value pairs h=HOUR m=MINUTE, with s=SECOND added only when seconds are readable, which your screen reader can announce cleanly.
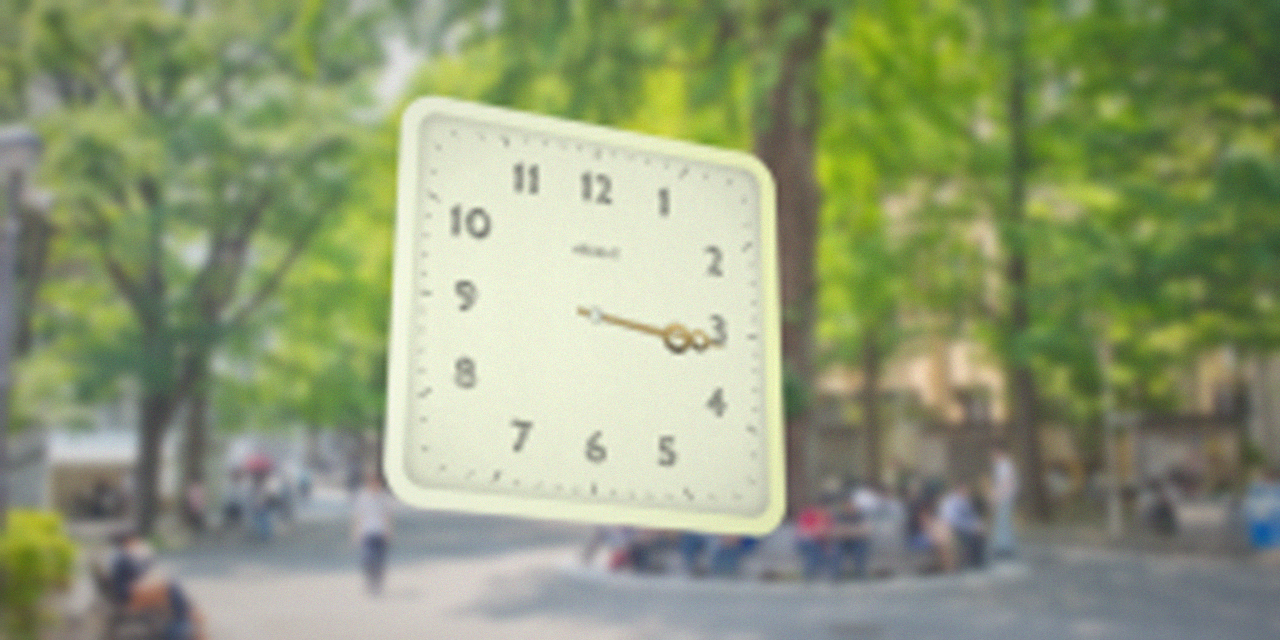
h=3 m=16
